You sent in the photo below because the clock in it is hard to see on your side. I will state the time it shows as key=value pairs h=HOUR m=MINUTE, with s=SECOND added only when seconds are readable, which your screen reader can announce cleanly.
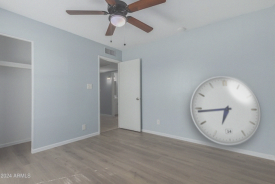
h=6 m=44
